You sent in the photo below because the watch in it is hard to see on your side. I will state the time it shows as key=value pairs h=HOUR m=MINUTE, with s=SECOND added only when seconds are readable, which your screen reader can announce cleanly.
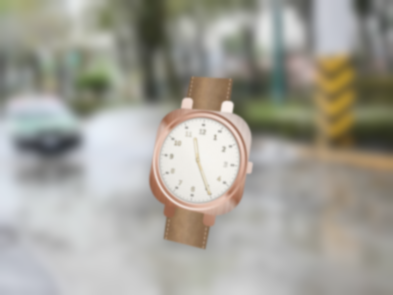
h=11 m=25
